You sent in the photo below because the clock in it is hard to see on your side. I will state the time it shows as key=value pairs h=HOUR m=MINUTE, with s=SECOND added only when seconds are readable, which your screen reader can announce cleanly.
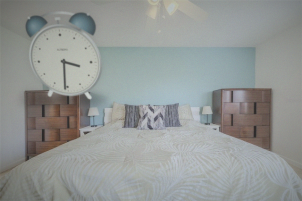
h=3 m=31
